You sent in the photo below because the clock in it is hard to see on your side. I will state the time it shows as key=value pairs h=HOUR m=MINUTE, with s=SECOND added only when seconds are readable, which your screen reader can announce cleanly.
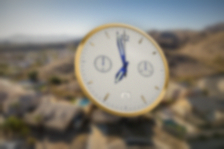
h=6 m=58
